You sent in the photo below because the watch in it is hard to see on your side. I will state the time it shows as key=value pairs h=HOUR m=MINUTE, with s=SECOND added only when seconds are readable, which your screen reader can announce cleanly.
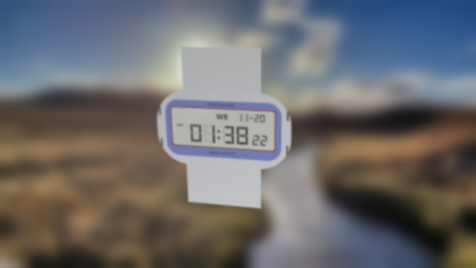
h=1 m=38
